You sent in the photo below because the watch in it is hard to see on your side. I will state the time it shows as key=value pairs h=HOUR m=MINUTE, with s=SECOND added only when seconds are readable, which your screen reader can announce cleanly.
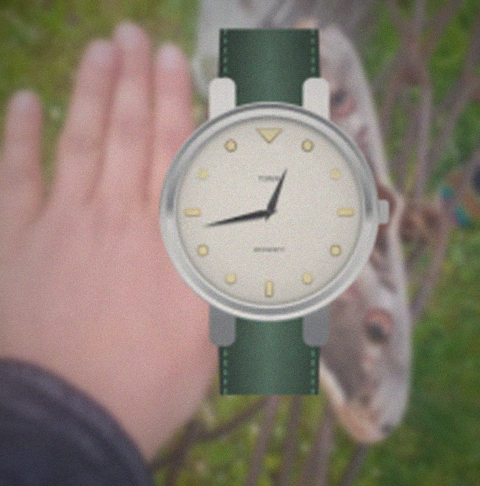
h=12 m=43
